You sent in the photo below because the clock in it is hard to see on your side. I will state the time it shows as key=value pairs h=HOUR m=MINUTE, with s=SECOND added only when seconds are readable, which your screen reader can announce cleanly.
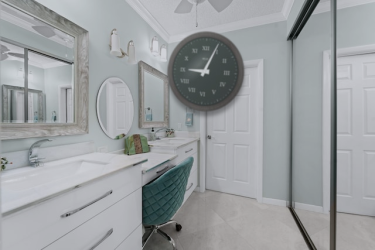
h=9 m=4
